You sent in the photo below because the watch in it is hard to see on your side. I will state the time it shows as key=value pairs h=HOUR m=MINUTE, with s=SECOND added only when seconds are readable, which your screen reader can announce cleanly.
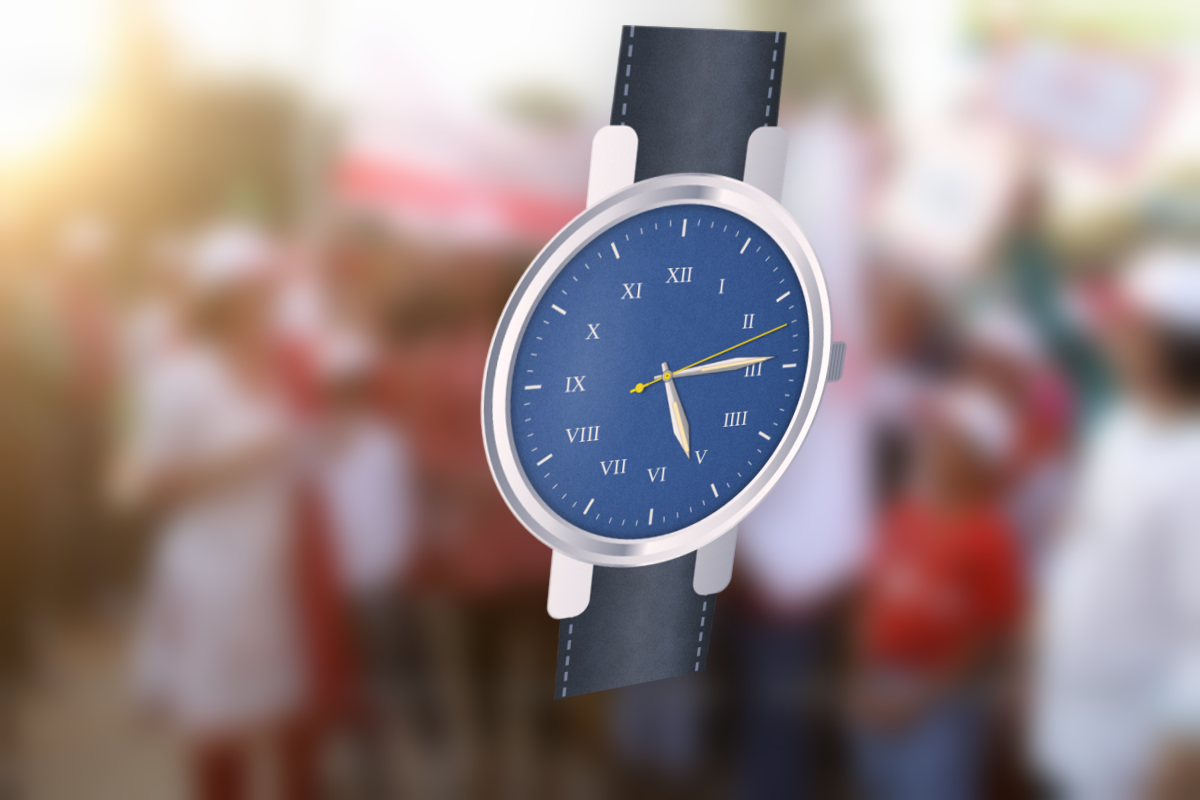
h=5 m=14 s=12
